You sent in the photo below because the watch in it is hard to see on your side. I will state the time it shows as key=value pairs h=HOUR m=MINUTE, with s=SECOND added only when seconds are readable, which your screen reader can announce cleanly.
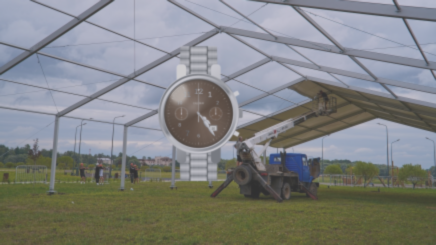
h=4 m=24
